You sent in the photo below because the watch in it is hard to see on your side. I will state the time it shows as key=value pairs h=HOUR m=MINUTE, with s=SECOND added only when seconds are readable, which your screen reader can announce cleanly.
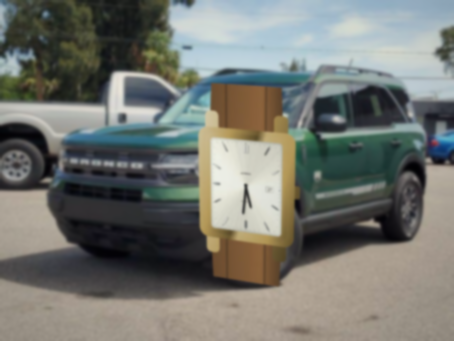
h=5 m=31
